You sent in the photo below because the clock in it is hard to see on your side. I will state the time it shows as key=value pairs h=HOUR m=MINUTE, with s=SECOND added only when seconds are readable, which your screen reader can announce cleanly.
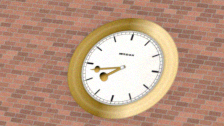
h=7 m=43
